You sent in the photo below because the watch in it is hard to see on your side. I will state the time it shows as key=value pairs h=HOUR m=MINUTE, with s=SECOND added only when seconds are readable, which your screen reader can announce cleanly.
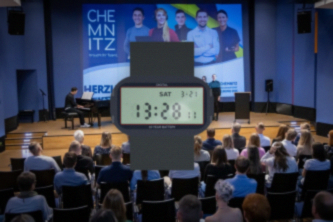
h=13 m=28
